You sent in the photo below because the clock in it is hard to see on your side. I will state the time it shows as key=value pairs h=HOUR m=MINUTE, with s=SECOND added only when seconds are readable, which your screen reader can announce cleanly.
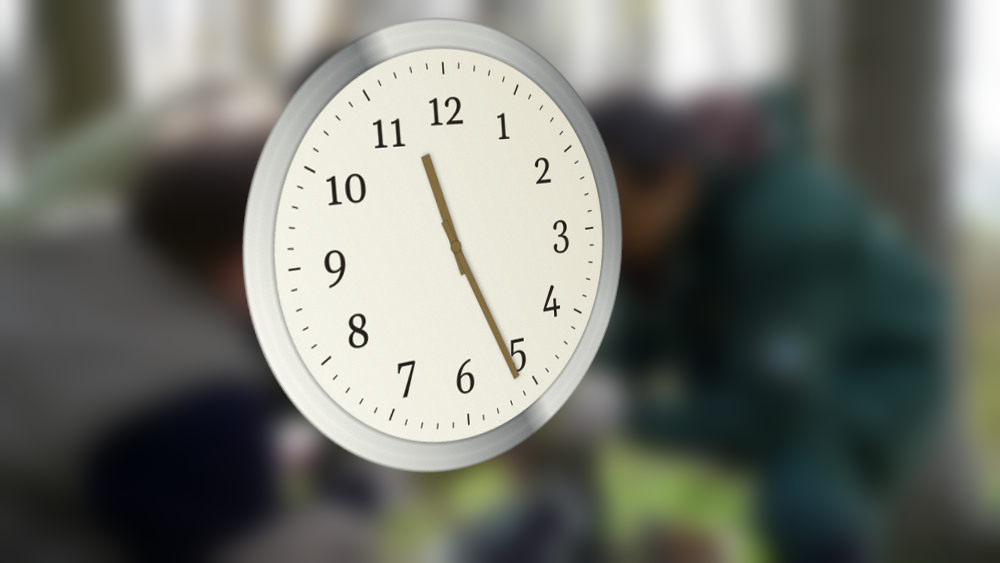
h=11 m=26
